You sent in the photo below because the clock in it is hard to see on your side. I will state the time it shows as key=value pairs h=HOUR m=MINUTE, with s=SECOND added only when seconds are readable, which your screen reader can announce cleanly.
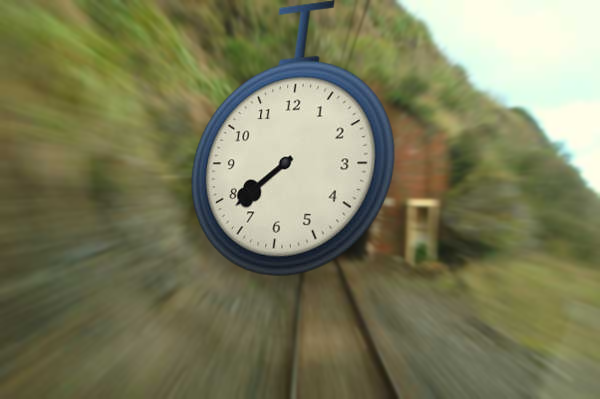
h=7 m=38
